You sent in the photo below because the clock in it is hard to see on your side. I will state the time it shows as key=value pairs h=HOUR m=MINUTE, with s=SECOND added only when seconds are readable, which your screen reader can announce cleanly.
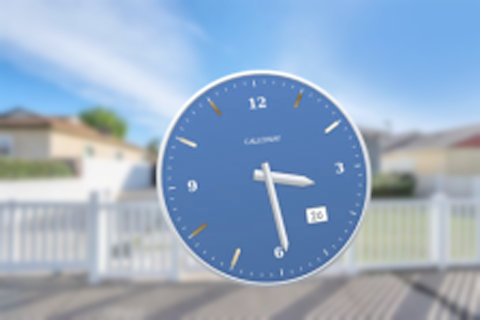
h=3 m=29
